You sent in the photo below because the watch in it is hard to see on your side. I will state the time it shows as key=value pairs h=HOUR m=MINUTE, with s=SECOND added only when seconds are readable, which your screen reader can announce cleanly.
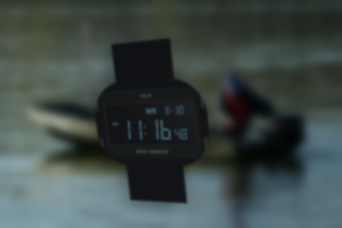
h=11 m=16
